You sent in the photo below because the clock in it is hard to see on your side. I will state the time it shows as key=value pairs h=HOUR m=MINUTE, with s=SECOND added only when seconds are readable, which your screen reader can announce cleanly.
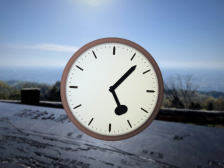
h=5 m=7
